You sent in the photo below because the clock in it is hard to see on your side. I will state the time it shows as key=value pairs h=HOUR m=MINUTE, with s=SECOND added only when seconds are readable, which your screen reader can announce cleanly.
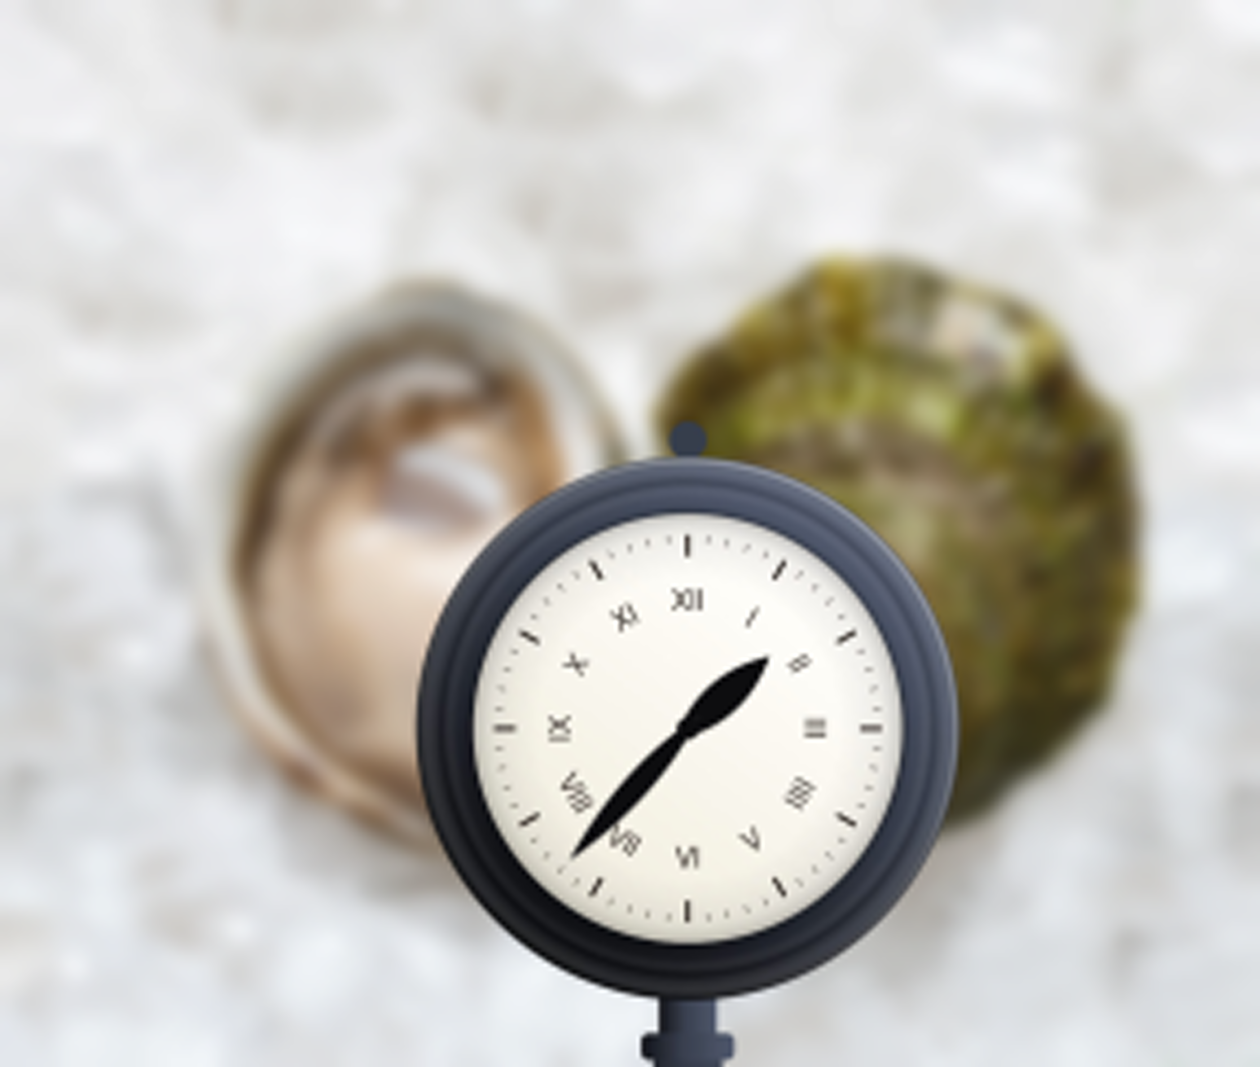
h=1 m=37
